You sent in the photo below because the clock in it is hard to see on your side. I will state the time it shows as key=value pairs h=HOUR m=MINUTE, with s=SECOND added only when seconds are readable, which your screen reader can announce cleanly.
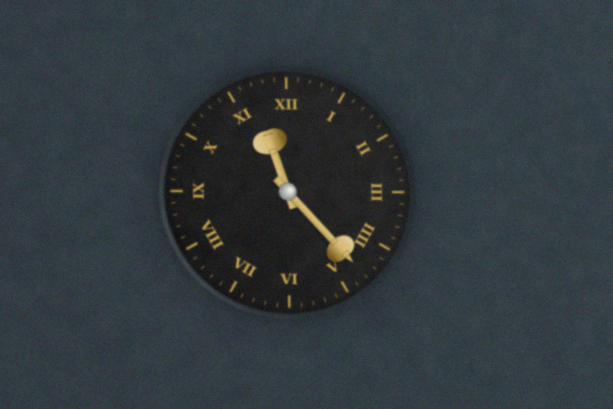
h=11 m=23
